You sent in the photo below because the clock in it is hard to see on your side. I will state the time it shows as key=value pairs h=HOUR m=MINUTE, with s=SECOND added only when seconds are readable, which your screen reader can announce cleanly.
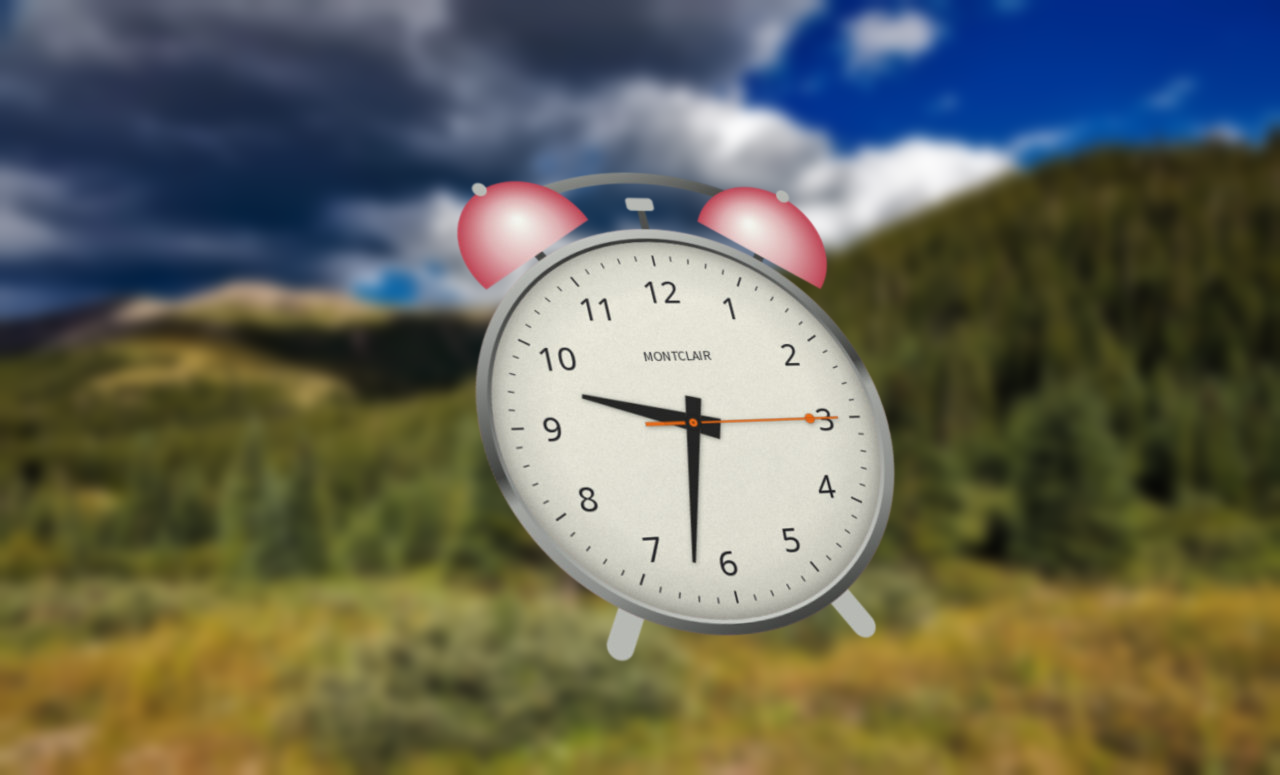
h=9 m=32 s=15
